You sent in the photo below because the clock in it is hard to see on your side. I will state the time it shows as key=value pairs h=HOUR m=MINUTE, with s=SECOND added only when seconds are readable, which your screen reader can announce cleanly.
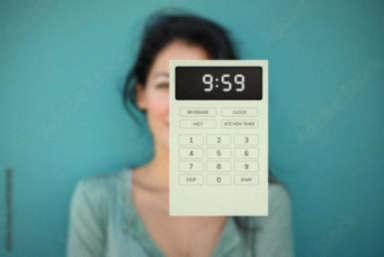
h=9 m=59
